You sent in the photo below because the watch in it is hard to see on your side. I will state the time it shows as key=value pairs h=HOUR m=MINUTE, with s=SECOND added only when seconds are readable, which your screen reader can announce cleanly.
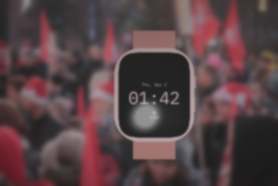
h=1 m=42
